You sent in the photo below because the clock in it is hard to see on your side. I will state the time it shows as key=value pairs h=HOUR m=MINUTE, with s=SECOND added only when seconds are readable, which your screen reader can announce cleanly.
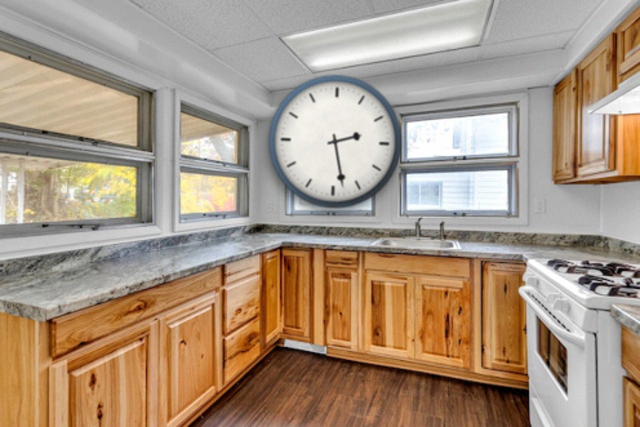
h=2 m=28
